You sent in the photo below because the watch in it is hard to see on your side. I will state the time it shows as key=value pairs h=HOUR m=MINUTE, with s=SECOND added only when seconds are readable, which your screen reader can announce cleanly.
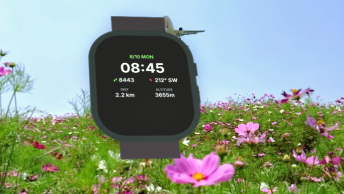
h=8 m=45
